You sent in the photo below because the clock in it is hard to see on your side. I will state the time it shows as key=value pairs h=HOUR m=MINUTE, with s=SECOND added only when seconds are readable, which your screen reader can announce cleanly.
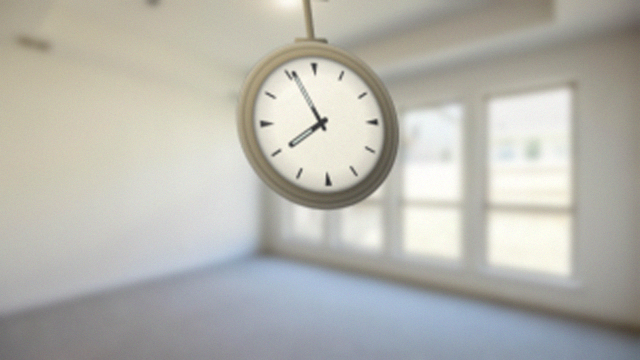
h=7 m=56
